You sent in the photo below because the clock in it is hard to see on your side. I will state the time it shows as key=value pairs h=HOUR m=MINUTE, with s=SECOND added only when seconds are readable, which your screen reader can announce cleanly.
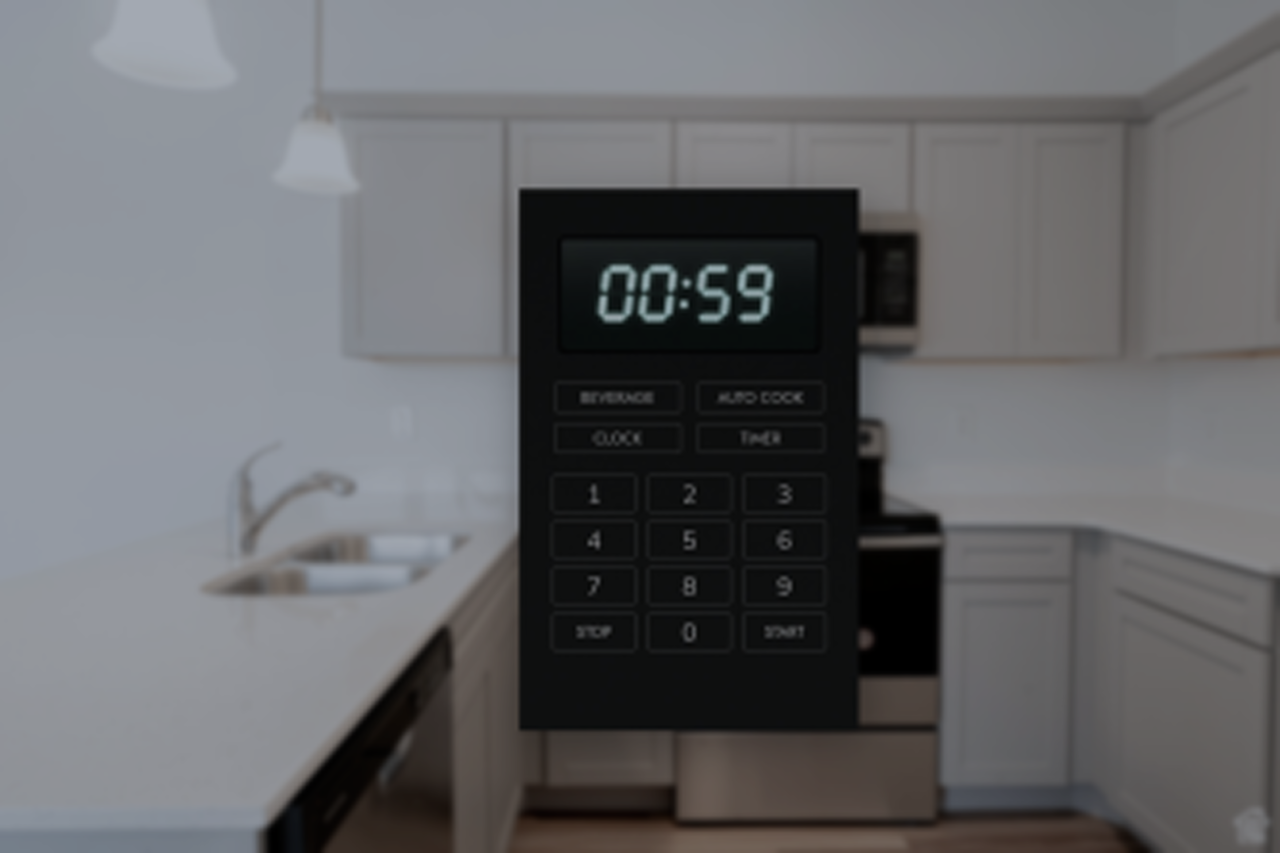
h=0 m=59
